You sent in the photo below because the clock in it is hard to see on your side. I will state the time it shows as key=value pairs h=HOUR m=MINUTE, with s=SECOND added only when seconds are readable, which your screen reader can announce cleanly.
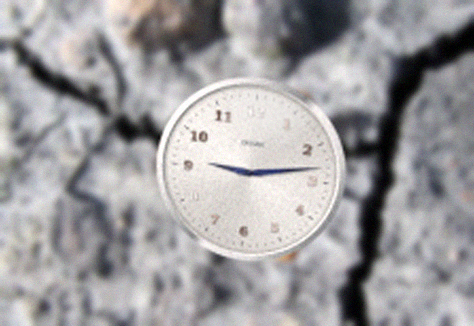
h=9 m=13
